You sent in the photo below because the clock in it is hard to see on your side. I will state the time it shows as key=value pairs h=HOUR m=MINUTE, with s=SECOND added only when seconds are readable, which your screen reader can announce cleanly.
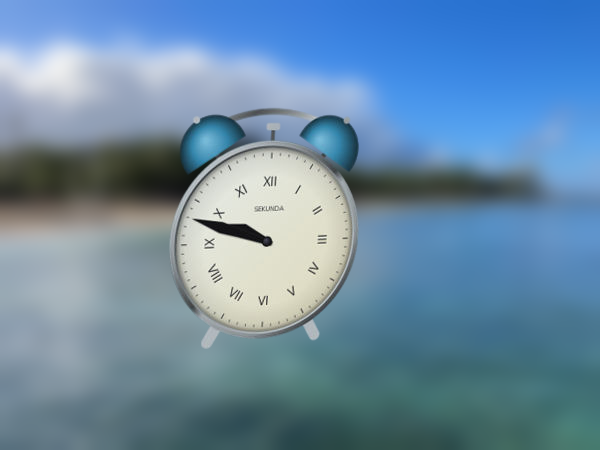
h=9 m=48
